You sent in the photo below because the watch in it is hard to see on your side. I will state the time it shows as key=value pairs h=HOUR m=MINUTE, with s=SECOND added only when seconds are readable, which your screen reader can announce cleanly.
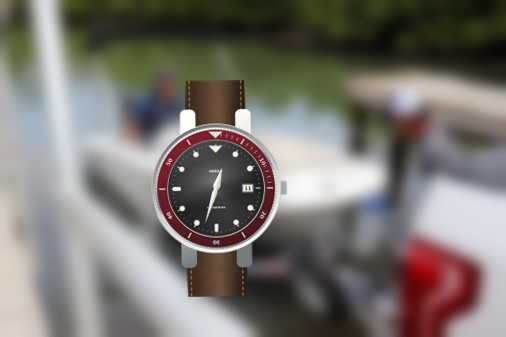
h=12 m=33
